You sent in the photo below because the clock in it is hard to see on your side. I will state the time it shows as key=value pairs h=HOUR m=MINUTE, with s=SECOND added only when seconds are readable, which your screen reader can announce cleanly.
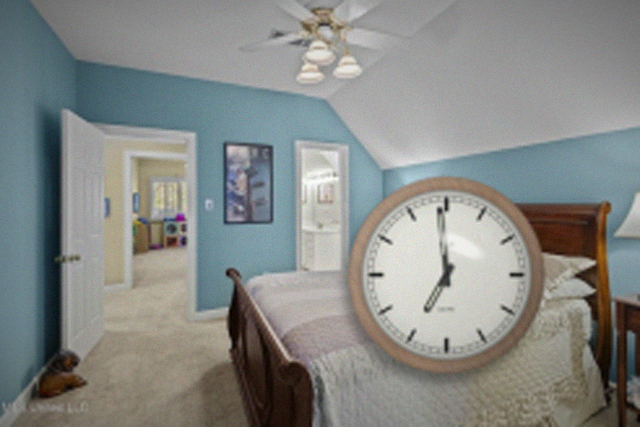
h=6 m=59
